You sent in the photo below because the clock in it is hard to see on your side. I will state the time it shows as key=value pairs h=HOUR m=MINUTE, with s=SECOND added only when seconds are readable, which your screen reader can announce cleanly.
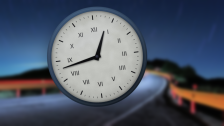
h=12 m=43
